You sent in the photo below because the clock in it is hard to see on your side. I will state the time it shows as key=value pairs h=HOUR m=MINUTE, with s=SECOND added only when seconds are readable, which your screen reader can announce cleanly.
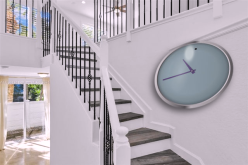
h=10 m=42
